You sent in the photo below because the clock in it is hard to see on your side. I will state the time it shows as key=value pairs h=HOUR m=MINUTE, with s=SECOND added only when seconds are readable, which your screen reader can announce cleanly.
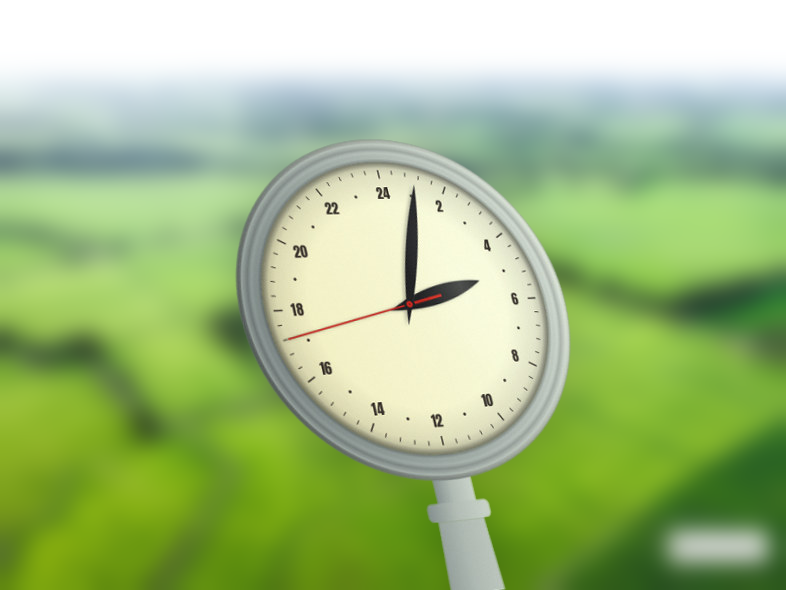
h=5 m=2 s=43
